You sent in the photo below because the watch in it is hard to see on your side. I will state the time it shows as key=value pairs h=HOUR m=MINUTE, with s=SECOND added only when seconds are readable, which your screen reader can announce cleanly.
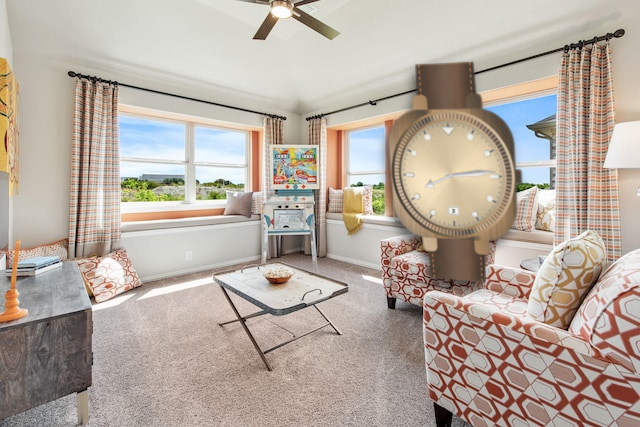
h=8 m=14
